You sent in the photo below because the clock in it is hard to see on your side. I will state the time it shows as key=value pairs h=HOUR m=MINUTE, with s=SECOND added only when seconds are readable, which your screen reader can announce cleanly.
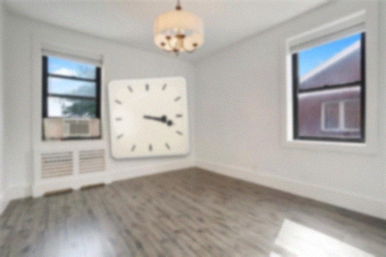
h=3 m=18
